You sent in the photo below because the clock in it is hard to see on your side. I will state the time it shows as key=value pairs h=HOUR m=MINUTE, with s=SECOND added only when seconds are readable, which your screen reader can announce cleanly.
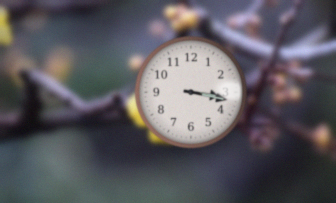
h=3 m=17
